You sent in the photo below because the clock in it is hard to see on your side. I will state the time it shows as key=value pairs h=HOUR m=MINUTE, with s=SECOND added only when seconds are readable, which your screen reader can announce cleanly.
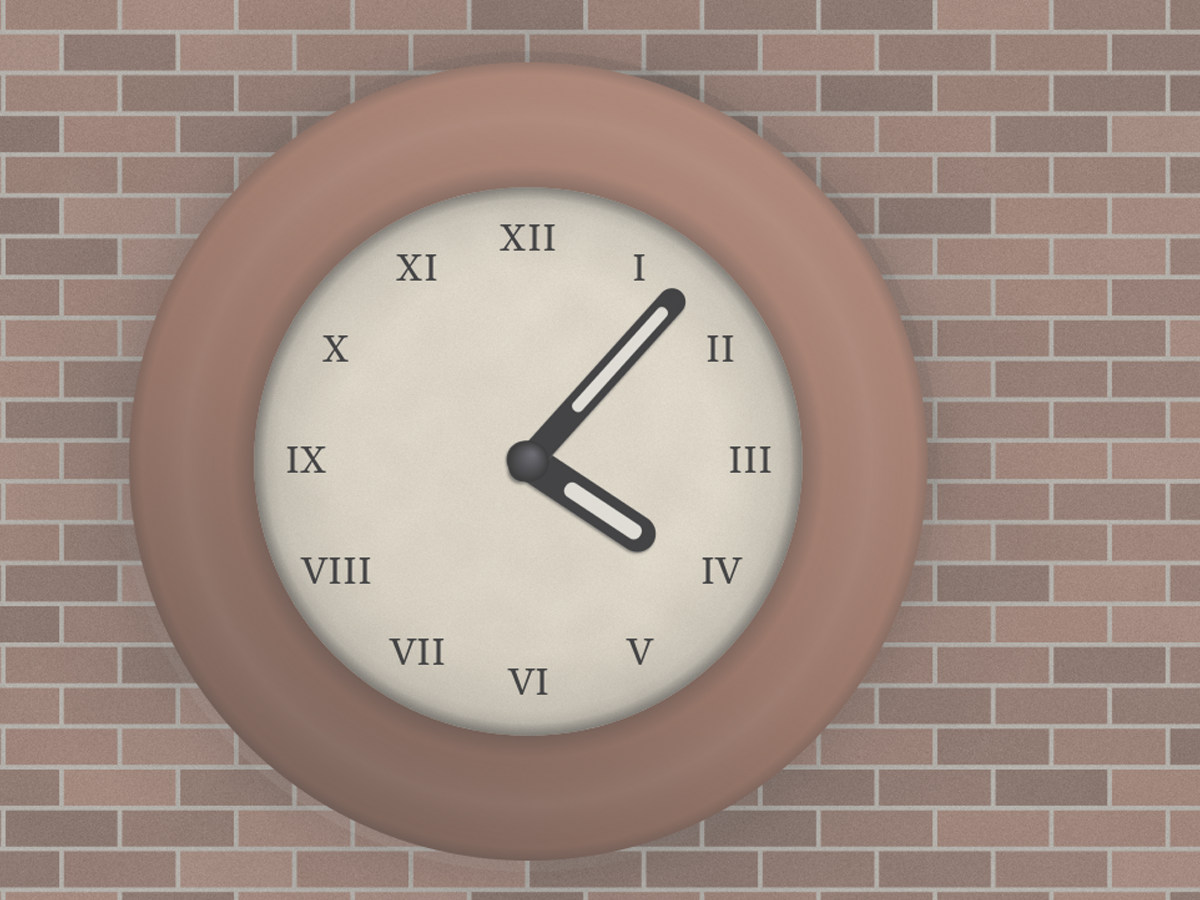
h=4 m=7
